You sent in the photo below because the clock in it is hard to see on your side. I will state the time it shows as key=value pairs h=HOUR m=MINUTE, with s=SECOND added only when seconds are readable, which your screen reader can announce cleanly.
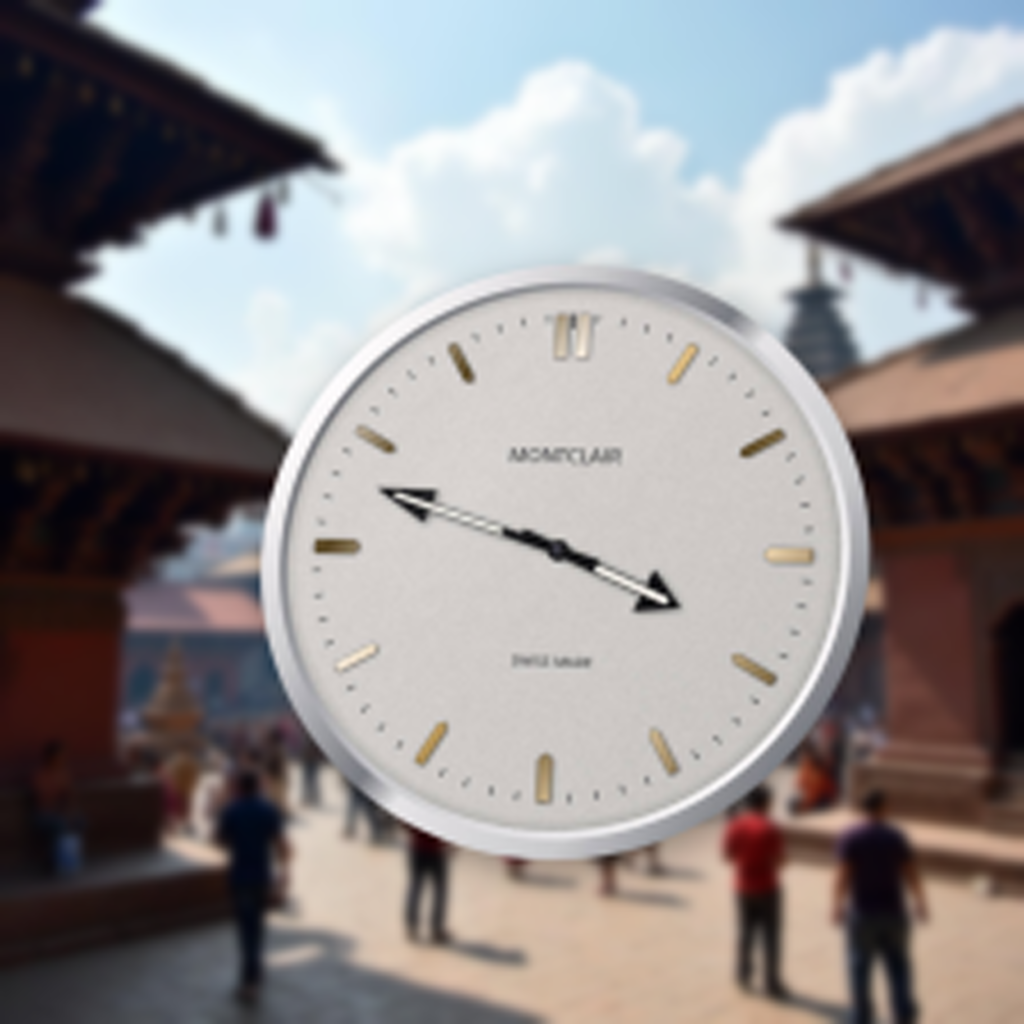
h=3 m=48
